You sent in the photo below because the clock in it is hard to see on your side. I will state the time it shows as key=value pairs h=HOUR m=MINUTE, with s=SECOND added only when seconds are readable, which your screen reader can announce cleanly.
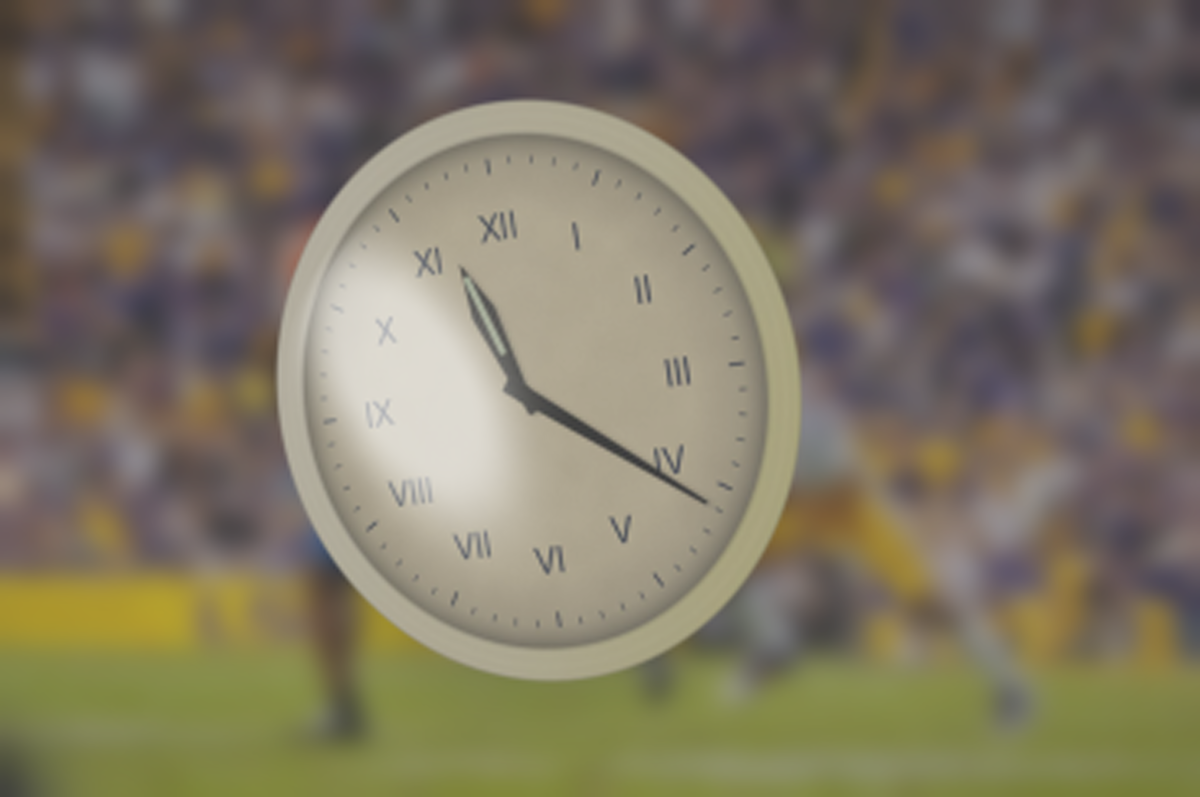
h=11 m=21
